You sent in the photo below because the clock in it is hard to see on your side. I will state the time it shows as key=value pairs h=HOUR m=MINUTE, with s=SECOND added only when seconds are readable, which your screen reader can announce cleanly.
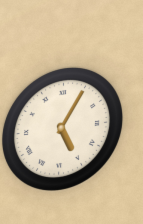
h=5 m=5
